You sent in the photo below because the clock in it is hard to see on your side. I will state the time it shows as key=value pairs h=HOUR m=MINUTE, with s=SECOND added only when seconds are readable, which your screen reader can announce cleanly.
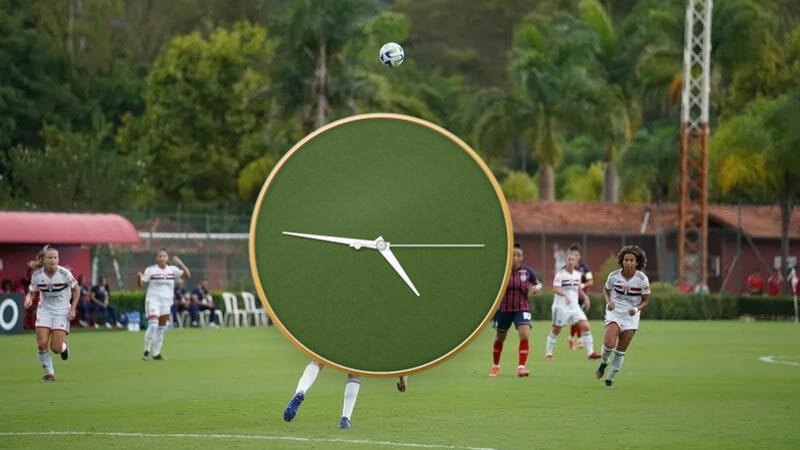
h=4 m=46 s=15
